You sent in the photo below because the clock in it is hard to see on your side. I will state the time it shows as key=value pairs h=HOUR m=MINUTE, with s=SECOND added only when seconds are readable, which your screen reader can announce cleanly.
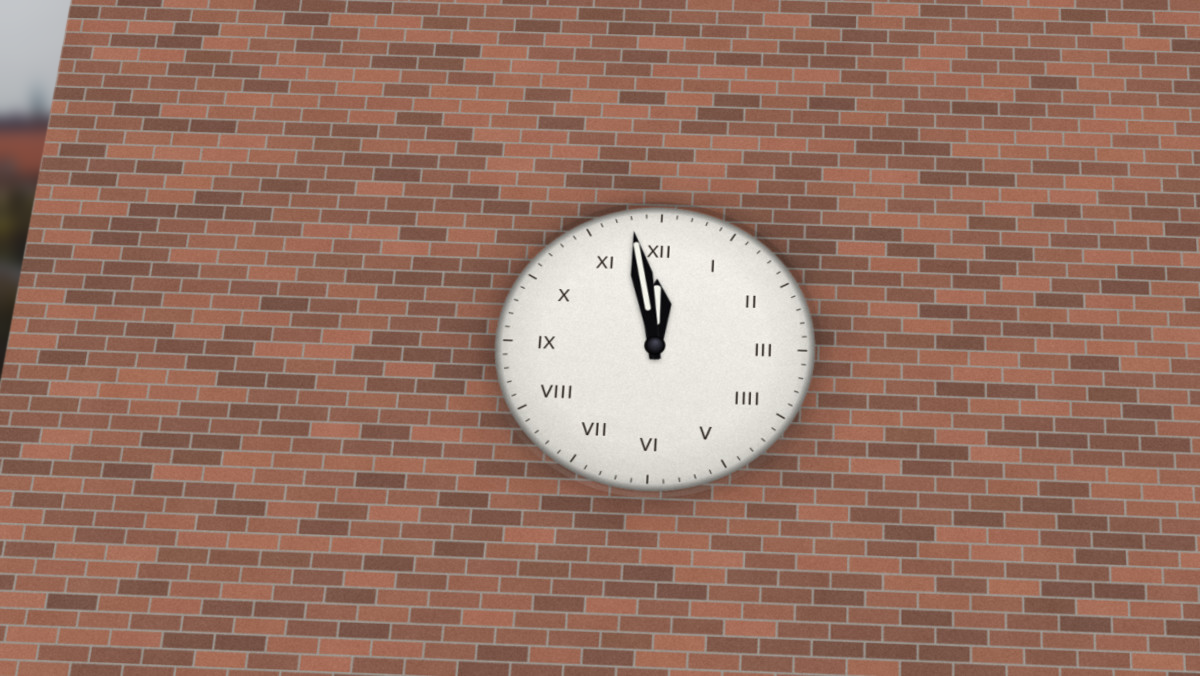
h=11 m=58
